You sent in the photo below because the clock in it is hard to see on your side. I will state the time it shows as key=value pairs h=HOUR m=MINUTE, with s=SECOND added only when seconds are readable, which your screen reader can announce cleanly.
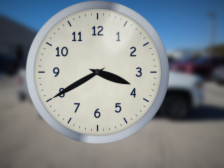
h=3 m=40
